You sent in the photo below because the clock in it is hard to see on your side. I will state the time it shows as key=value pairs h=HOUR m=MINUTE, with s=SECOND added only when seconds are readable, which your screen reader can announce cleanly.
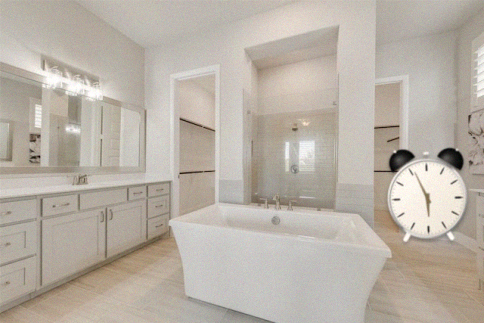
h=5 m=56
